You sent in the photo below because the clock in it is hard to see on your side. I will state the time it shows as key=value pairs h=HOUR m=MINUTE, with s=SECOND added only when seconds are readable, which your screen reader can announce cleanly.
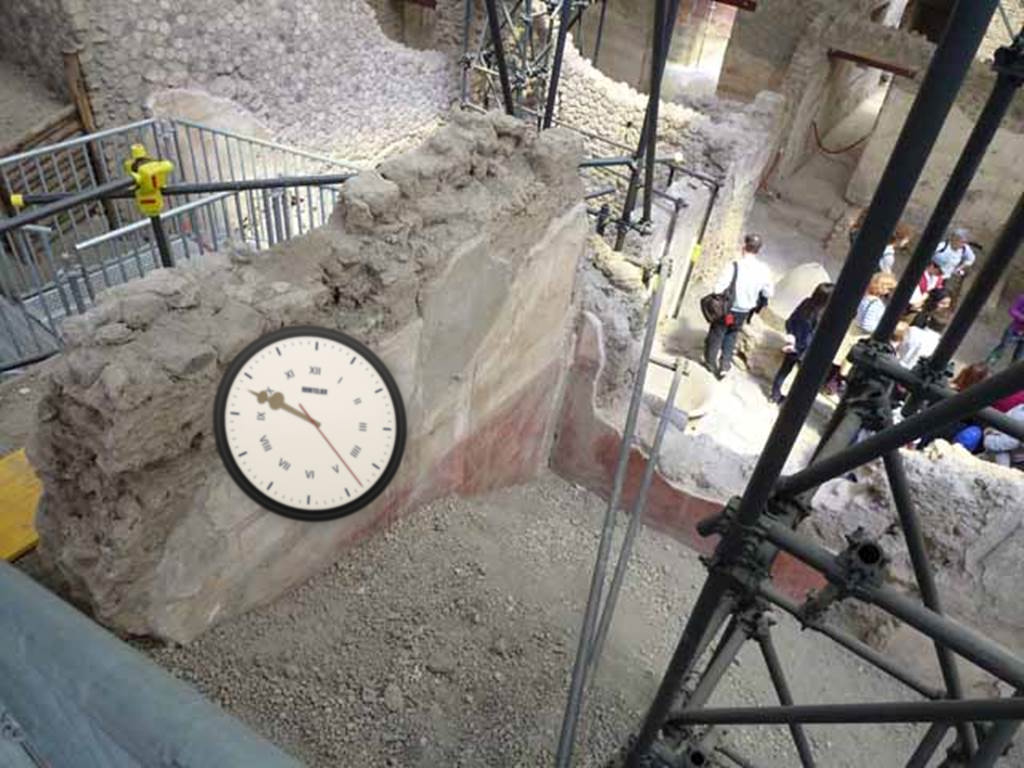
h=9 m=48 s=23
